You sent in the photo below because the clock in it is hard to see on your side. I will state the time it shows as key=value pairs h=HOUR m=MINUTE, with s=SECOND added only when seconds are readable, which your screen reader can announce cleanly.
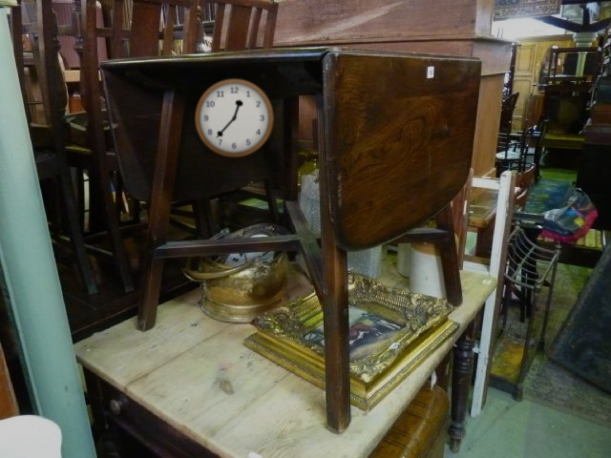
h=12 m=37
